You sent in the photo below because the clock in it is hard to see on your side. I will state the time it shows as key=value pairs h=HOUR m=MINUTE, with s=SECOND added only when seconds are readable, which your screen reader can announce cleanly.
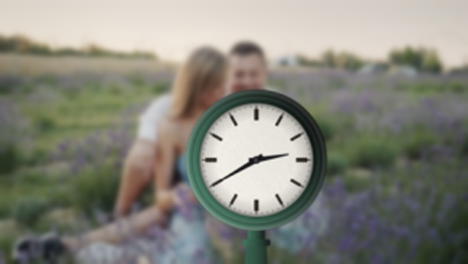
h=2 m=40
